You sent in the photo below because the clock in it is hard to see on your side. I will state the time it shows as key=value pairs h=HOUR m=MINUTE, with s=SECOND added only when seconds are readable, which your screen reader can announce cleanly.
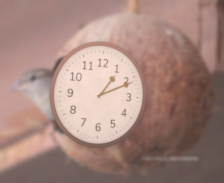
h=1 m=11
